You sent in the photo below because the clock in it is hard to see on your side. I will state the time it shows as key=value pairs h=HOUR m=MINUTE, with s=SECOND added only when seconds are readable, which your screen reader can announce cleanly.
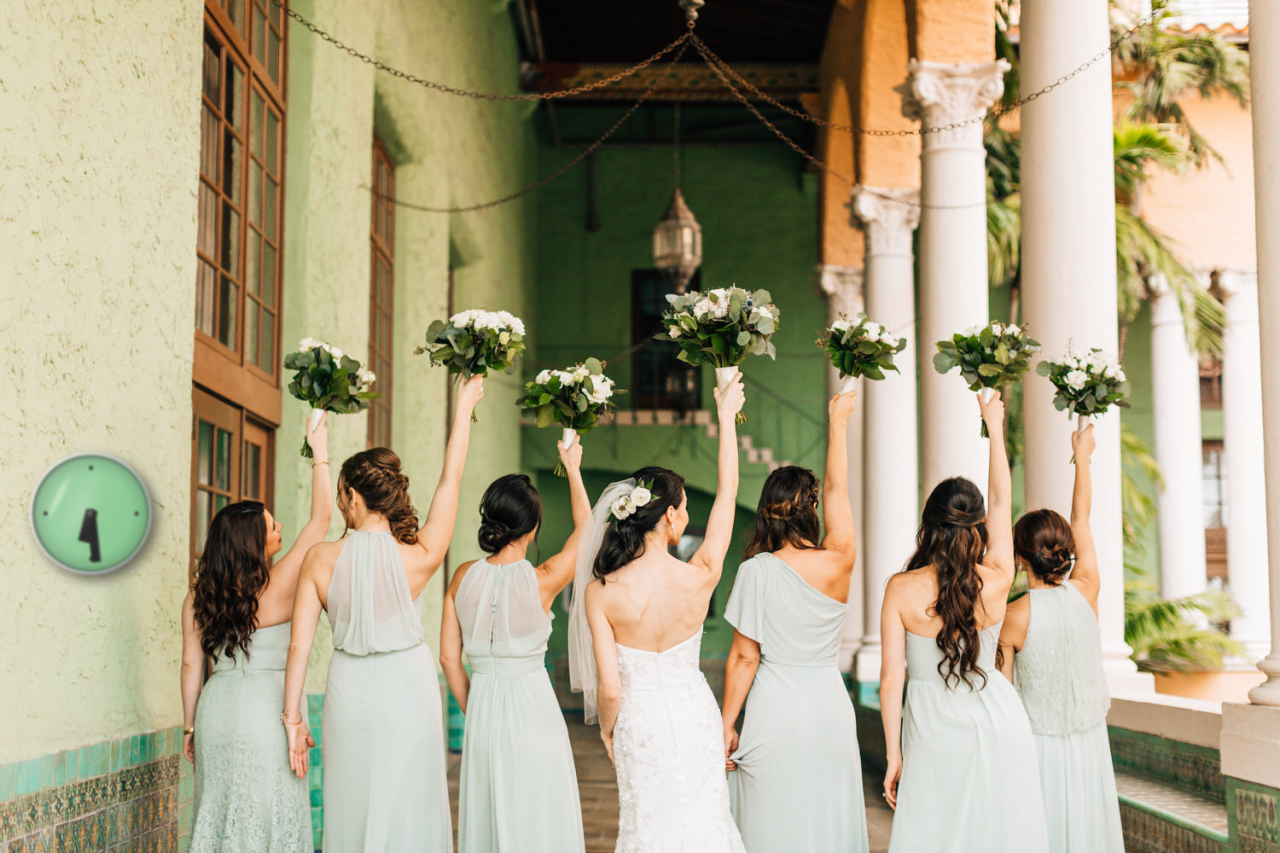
h=6 m=29
